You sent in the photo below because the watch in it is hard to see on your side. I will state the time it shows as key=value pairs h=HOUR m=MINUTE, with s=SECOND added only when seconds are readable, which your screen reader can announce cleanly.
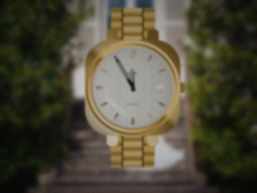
h=11 m=55
